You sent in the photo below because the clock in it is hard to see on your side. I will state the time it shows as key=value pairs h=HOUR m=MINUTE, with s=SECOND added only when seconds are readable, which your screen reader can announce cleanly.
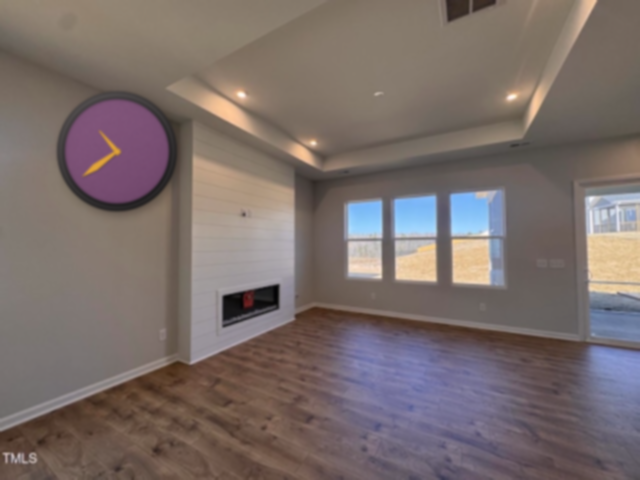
h=10 m=39
